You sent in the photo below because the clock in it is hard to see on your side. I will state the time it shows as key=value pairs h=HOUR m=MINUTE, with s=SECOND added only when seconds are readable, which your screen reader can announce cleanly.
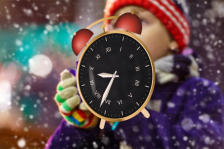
h=9 m=37
